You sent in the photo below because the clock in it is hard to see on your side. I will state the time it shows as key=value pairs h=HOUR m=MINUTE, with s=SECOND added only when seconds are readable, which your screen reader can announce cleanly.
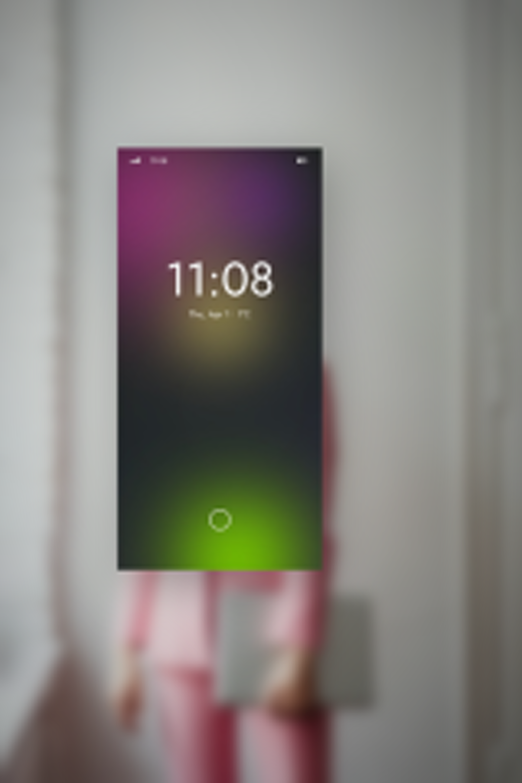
h=11 m=8
